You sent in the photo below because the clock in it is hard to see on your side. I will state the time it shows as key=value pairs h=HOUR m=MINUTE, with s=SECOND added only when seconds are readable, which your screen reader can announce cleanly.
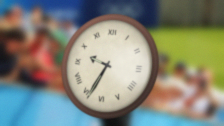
h=9 m=34
